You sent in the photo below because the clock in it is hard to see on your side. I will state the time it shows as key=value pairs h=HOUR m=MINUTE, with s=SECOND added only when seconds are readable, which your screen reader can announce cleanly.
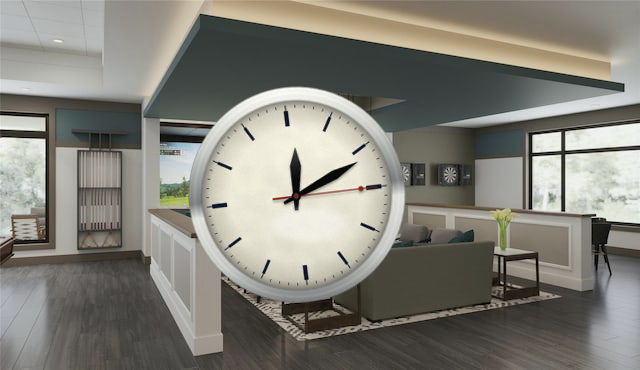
h=12 m=11 s=15
